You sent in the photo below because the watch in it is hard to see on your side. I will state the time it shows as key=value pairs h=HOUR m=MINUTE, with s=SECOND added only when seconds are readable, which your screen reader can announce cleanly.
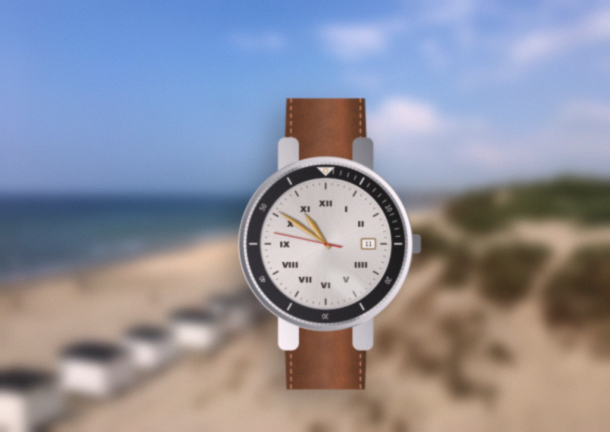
h=10 m=50 s=47
